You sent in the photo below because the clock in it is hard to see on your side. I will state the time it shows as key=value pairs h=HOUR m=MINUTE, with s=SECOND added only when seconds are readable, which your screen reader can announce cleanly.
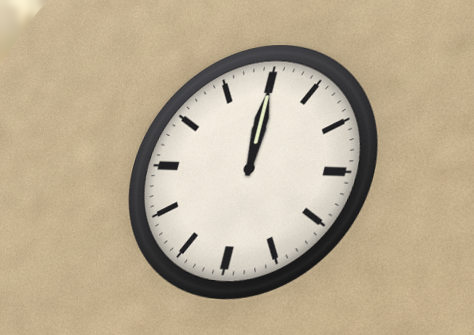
h=12 m=0
